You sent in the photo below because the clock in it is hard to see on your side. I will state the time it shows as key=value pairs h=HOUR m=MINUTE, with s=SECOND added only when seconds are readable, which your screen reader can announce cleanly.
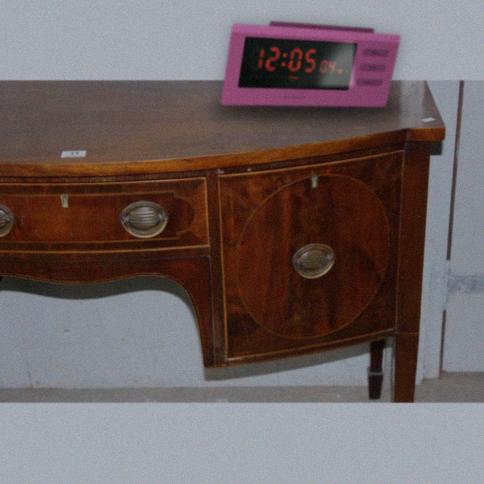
h=12 m=5 s=4
